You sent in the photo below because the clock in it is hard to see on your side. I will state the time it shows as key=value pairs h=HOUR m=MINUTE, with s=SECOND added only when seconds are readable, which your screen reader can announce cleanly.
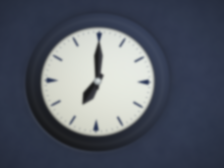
h=7 m=0
